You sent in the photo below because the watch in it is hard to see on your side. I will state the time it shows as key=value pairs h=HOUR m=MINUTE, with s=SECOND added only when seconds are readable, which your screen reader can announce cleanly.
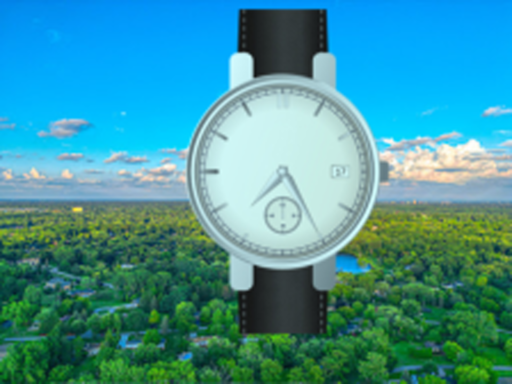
h=7 m=25
